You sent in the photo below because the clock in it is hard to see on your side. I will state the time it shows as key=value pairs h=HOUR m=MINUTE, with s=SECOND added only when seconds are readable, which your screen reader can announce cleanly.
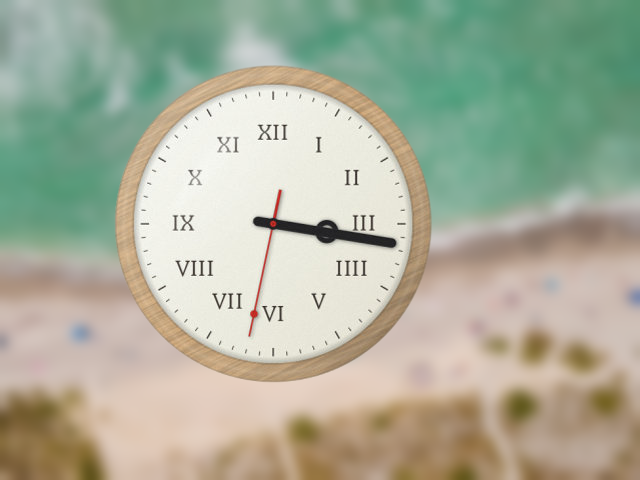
h=3 m=16 s=32
